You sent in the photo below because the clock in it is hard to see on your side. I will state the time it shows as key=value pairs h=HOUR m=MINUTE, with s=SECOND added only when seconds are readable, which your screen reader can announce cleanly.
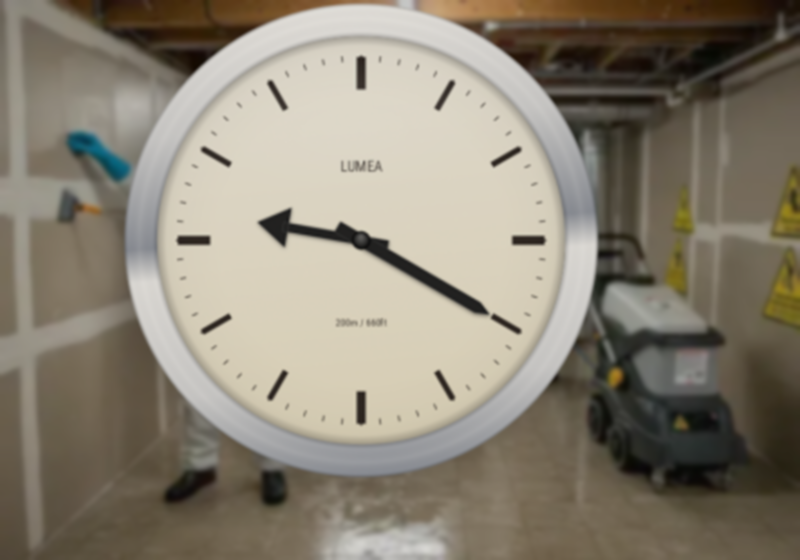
h=9 m=20
